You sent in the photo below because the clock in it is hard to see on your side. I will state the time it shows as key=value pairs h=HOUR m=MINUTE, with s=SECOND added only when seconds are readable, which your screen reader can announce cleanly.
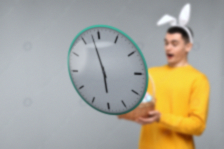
h=5 m=58
